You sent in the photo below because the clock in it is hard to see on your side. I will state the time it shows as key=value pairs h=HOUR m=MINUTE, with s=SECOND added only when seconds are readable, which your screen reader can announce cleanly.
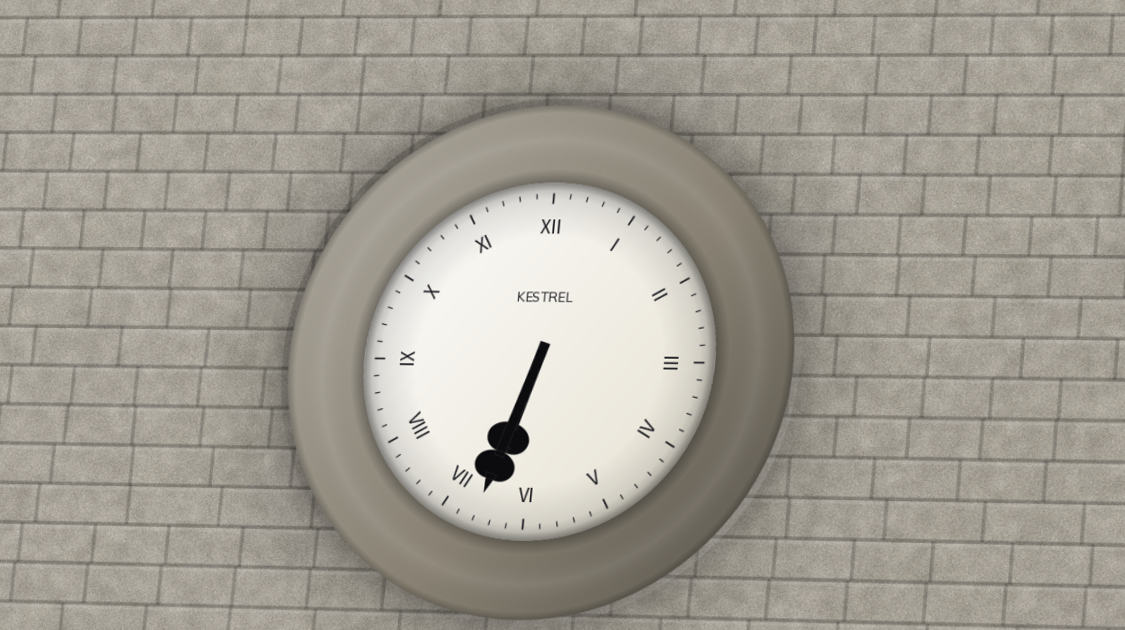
h=6 m=33
